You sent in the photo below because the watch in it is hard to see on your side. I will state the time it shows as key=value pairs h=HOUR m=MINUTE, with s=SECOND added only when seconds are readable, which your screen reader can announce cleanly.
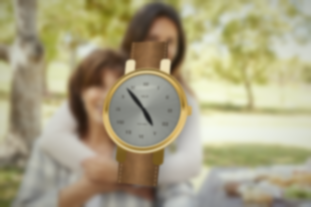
h=4 m=53
